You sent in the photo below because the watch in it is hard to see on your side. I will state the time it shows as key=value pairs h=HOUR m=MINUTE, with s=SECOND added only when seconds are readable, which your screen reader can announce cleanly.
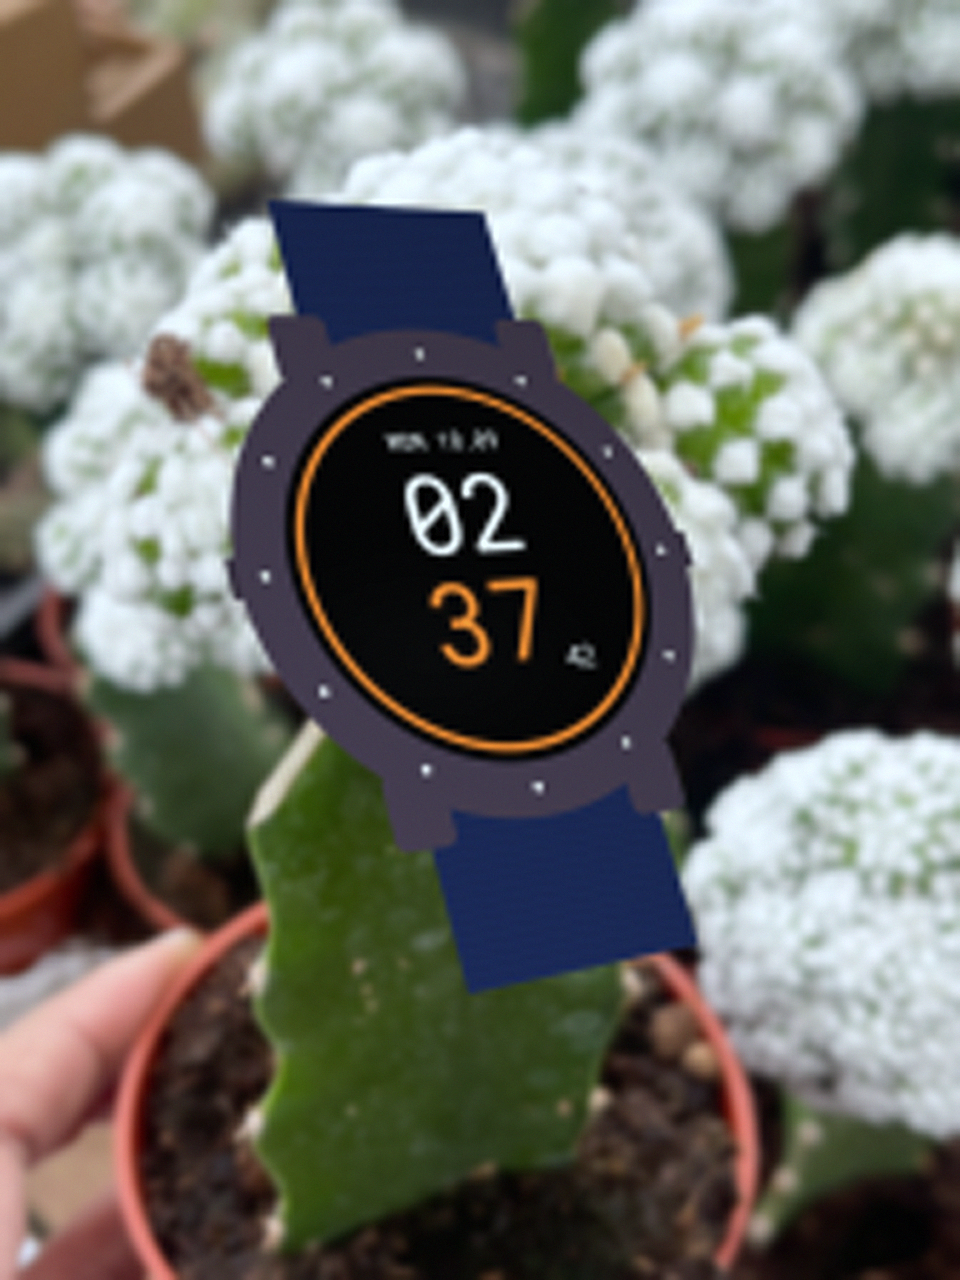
h=2 m=37
